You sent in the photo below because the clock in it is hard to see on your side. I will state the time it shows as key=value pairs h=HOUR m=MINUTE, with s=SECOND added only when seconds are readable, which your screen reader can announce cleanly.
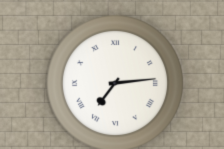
h=7 m=14
